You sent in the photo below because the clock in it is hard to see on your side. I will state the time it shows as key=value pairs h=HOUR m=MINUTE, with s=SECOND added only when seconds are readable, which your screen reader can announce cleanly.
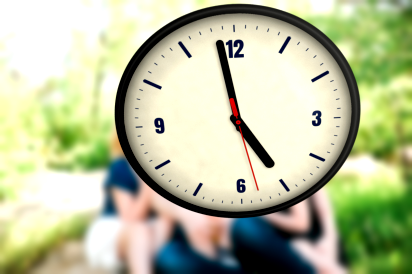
h=4 m=58 s=28
